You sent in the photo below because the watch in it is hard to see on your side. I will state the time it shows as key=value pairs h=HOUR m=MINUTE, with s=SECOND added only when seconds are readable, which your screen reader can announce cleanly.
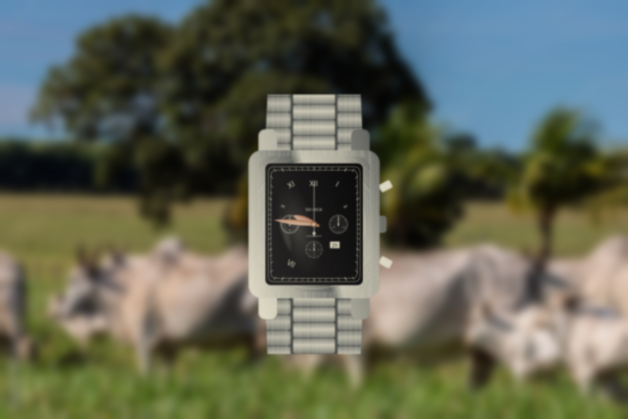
h=9 m=46
